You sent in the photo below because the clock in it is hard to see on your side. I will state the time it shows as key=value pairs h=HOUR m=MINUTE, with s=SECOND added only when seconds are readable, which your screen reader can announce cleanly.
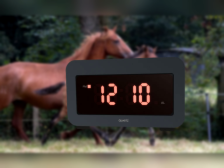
h=12 m=10
